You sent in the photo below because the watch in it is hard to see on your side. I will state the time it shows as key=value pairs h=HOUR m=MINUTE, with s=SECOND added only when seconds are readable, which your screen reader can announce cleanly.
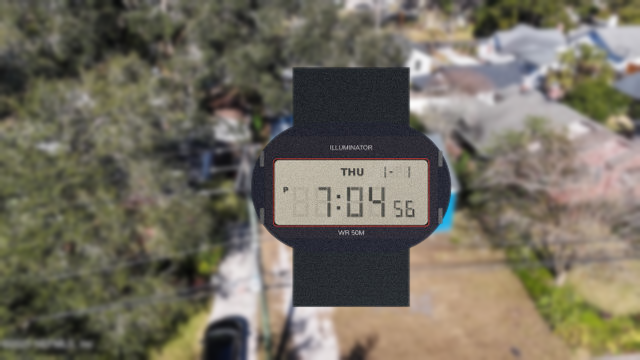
h=7 m=4 s=56
